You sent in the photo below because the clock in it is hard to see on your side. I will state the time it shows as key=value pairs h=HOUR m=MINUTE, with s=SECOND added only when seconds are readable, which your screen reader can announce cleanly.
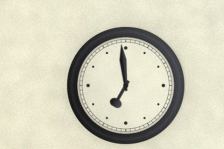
h=6 m=59
